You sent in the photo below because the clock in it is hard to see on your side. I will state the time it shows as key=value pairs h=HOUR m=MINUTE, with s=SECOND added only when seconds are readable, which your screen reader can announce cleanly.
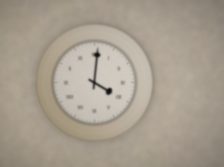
h=4 m=1
